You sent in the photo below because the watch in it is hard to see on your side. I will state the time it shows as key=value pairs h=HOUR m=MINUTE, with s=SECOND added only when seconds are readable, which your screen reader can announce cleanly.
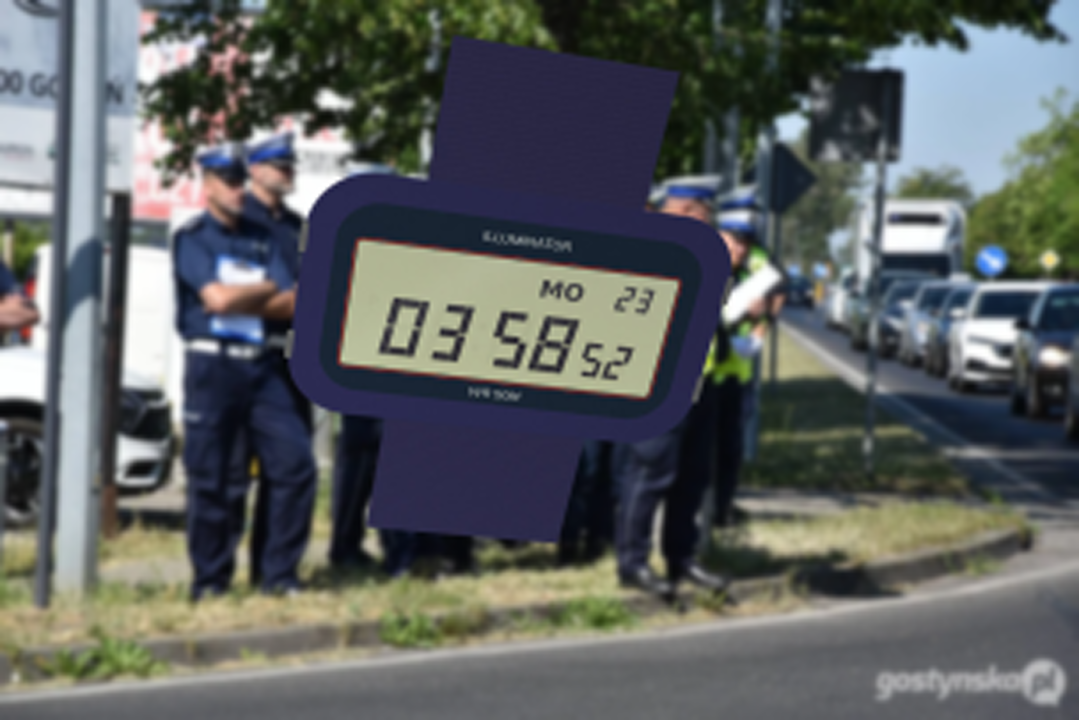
h=3 m=58 s=52
